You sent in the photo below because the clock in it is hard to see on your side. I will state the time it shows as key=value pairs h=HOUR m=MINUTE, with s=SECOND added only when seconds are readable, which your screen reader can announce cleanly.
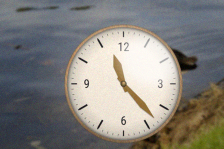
h=11 m=23
